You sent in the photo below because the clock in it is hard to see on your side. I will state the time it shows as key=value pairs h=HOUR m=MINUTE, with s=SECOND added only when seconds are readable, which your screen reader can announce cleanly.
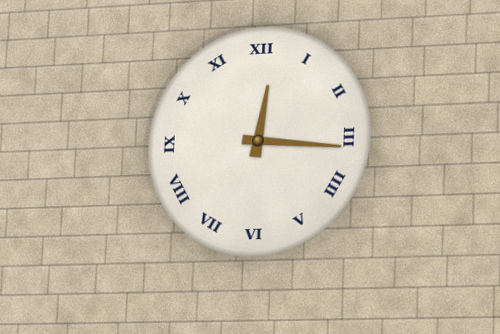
h=12 m=16
